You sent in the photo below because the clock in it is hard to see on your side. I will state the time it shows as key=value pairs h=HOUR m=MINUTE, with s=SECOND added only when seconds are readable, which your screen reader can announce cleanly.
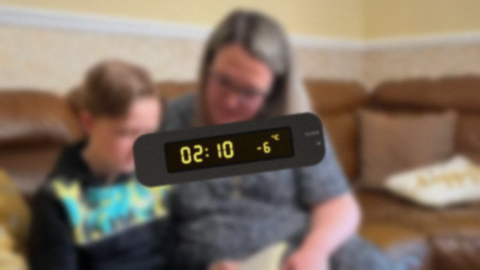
h=2 m=10
